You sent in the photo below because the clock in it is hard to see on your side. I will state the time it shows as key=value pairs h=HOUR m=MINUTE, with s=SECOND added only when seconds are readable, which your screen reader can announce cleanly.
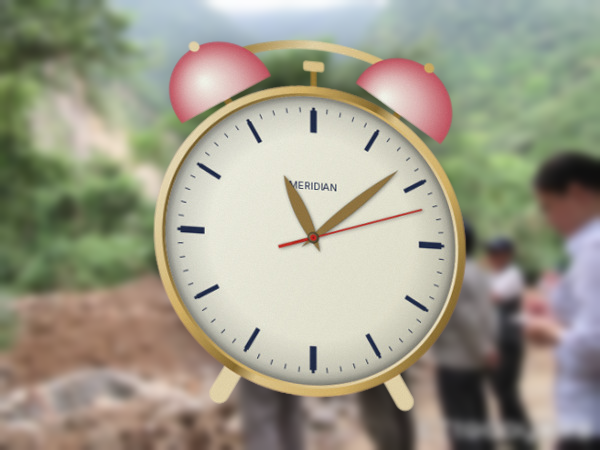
h=11 m=8 s=12
